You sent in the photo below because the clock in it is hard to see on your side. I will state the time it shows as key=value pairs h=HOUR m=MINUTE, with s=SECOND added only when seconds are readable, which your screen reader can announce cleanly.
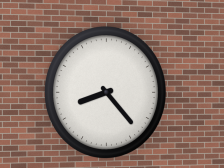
h=8 m=23
